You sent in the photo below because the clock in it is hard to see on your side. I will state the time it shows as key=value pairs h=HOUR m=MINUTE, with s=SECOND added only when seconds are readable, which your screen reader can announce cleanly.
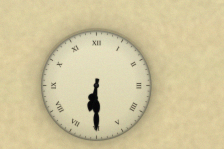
h=6 m=30
